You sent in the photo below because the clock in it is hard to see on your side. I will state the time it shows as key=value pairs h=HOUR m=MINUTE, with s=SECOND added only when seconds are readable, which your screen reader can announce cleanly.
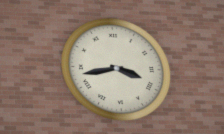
h=3 m=43
